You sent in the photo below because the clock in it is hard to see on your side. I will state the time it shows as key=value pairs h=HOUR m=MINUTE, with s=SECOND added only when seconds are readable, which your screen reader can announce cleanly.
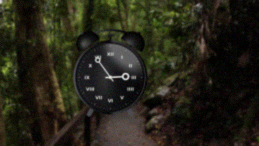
h=2 m=54
